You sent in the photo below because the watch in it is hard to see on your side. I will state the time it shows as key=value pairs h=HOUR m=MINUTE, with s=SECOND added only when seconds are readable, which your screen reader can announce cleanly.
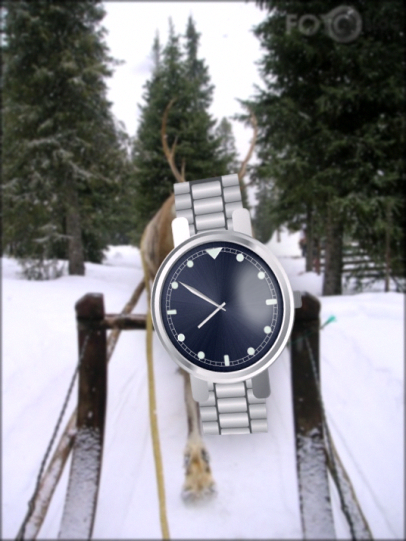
h=7 m=51
